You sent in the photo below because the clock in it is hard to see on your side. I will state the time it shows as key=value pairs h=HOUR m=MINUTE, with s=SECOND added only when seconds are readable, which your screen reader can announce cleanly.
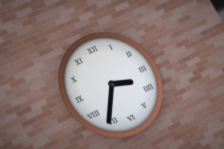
h=3 m=36
